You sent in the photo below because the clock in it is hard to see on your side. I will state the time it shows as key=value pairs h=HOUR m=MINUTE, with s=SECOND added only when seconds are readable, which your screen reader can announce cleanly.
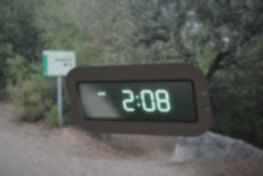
h=2 m=8
